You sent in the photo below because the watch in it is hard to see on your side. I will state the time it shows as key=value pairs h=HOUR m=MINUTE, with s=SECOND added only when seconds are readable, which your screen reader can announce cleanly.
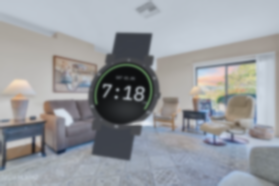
h=7 m=18
